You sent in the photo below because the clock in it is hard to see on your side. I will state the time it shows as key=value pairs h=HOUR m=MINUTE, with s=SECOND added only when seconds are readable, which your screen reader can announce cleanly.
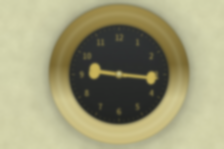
h=9 m=16
